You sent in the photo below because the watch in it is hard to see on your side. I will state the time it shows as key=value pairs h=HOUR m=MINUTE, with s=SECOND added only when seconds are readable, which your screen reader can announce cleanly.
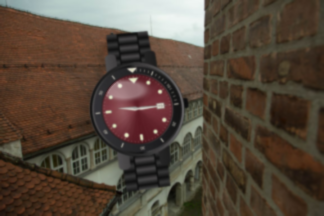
h=9 m=15
